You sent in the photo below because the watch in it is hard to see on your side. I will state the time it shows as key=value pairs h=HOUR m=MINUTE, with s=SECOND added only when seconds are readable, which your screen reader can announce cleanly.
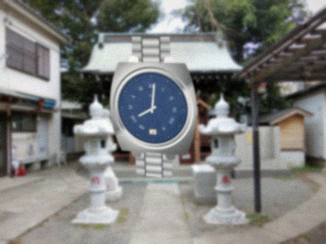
h=8 m=1
